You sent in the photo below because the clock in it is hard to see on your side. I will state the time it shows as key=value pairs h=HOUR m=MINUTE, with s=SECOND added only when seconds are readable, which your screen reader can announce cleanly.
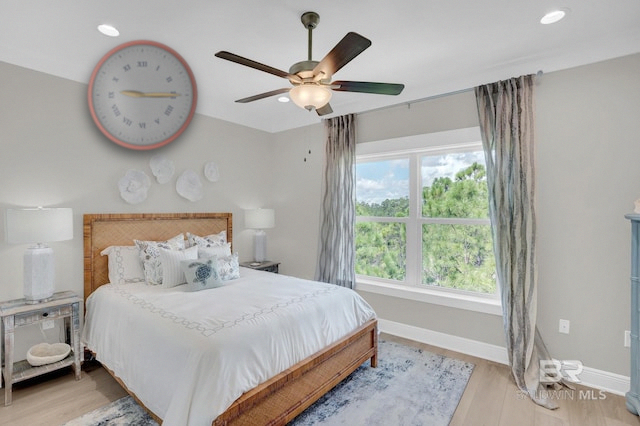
h=9 m=15
